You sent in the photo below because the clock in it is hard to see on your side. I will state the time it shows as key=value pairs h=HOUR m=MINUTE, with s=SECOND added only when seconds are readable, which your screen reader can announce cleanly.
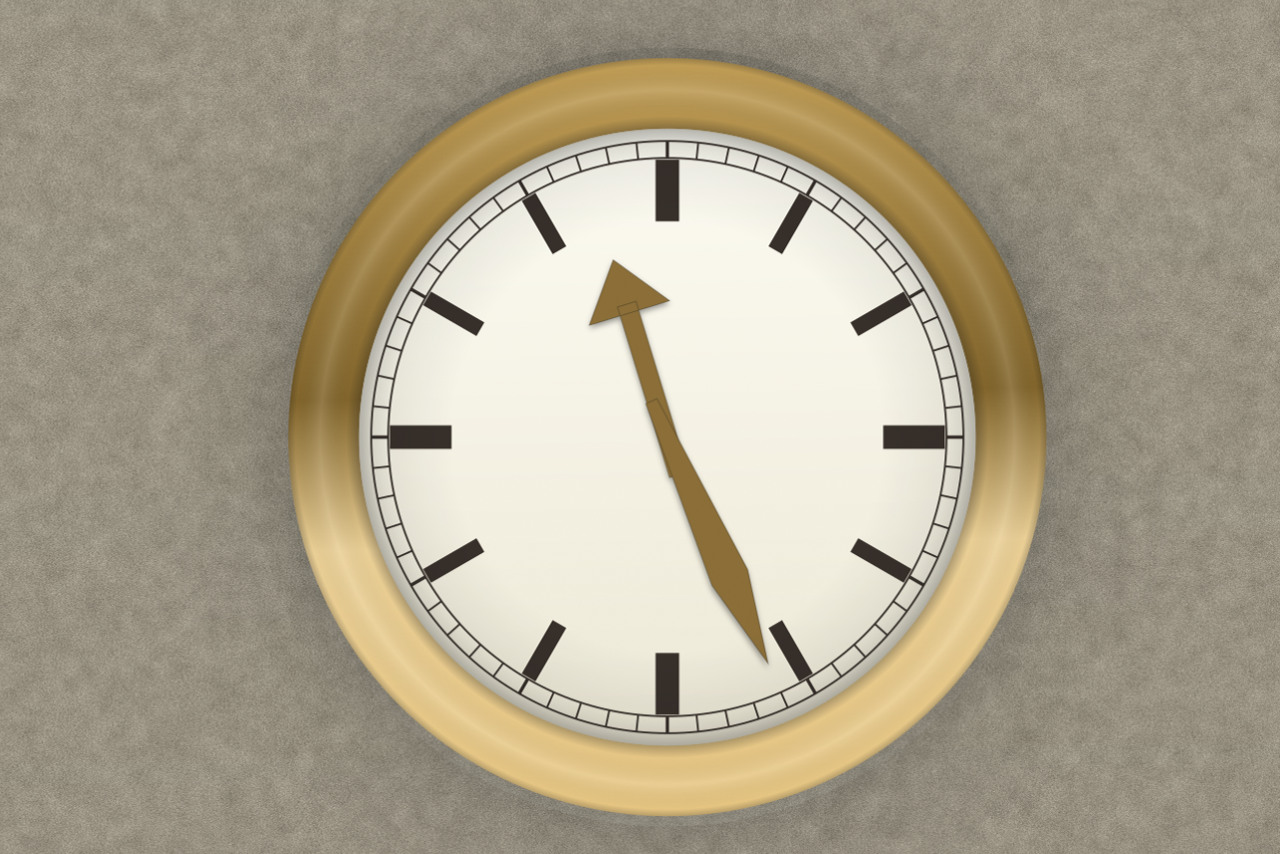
h=11 m=26
